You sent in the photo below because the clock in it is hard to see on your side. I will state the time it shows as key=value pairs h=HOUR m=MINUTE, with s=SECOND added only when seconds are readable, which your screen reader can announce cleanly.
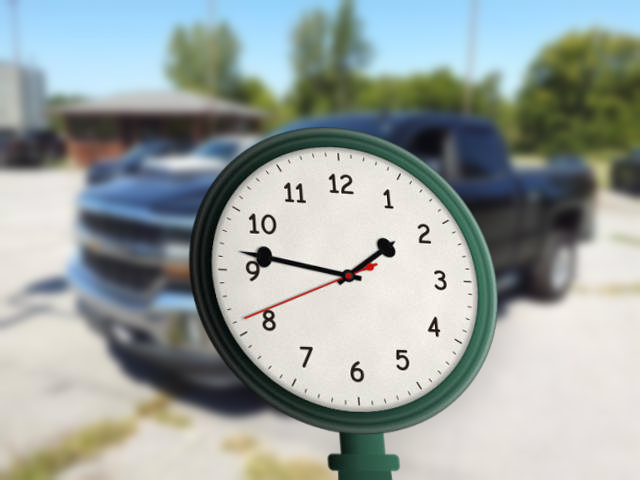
h=1 m=46 s=41
